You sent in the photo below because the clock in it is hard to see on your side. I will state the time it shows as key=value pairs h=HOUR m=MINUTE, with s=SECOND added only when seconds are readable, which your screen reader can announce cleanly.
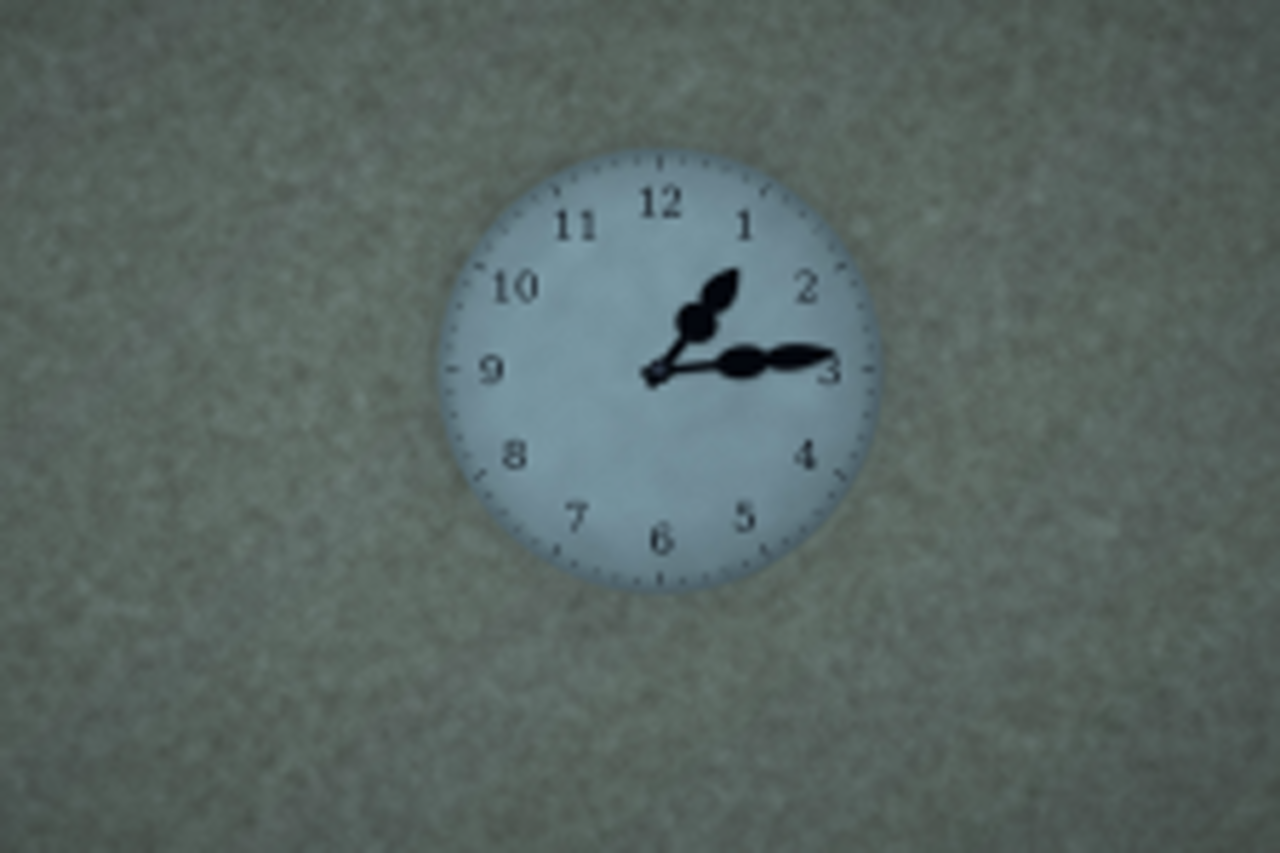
h=1 m=14
